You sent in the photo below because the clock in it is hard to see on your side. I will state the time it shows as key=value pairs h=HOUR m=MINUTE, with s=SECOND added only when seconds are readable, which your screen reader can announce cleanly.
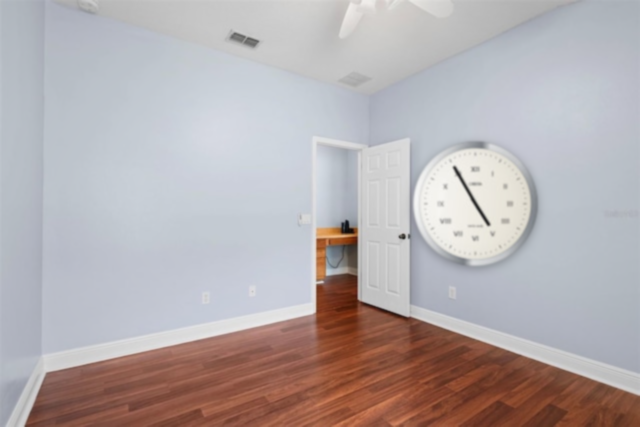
h=4 m=55
